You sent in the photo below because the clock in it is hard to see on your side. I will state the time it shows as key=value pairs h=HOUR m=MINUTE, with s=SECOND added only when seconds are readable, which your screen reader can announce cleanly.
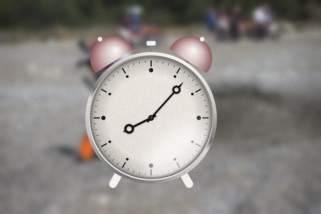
h=8 m=7
